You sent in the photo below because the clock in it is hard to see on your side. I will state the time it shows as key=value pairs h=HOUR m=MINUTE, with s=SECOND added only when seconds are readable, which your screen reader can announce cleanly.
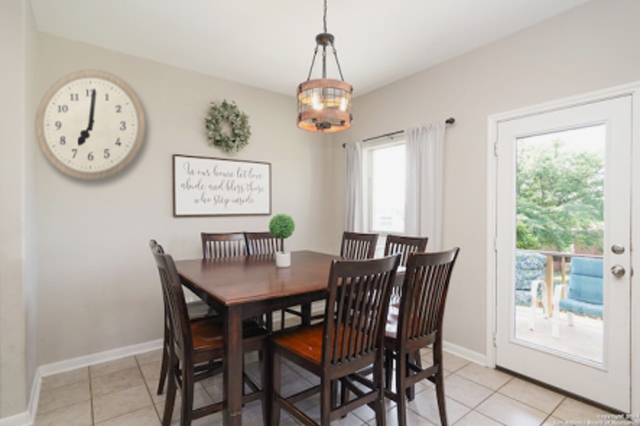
h=7 m=1
